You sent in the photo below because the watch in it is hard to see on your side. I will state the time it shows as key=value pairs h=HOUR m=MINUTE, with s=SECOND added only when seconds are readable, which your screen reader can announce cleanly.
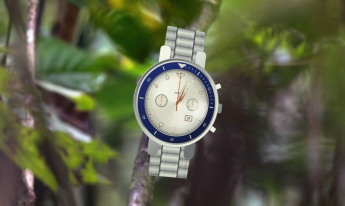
h=1 m=3
